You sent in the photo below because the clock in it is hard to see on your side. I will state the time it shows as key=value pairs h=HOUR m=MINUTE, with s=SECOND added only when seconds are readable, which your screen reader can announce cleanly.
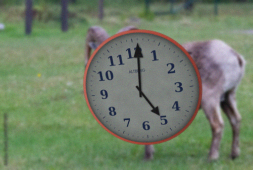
h=5 m=1
